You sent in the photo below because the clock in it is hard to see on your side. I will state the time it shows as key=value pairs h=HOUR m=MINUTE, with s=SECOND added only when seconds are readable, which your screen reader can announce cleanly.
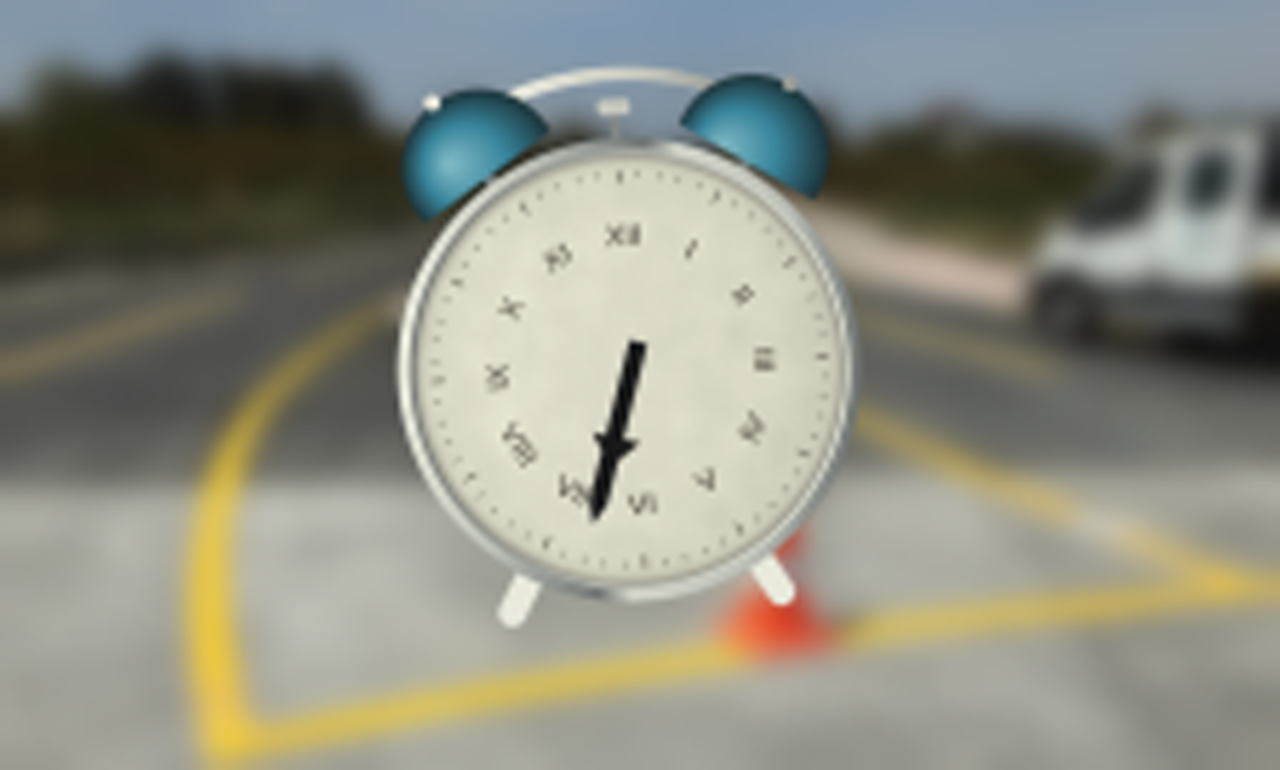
h=6 m=33
